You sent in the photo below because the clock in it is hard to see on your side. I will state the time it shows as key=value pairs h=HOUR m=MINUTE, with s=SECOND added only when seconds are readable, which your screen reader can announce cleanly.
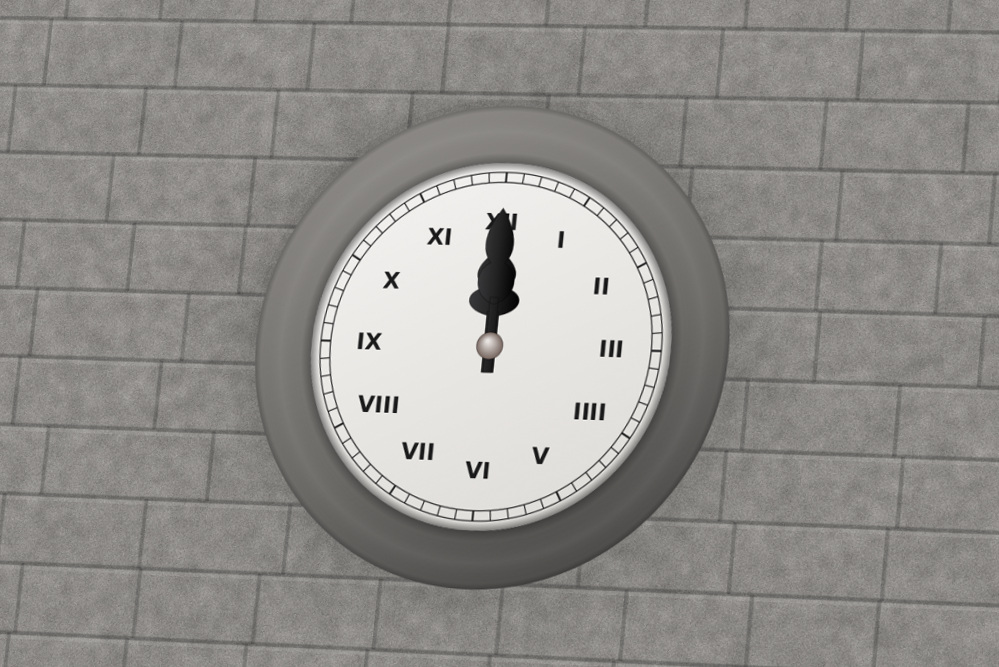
h=12 m=0
